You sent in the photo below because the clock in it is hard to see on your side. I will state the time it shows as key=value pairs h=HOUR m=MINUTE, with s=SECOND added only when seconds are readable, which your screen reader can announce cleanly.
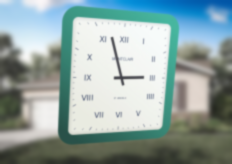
h=2 m=57
